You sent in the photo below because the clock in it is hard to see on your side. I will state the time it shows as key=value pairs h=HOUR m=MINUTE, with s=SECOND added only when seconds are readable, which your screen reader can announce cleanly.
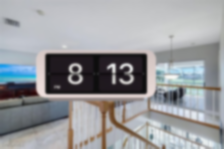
h=8 m=13
